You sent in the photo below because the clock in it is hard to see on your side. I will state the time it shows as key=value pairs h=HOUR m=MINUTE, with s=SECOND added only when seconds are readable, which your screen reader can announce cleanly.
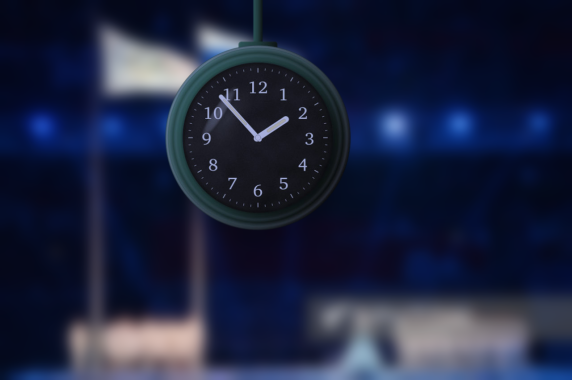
h=1 m=53
